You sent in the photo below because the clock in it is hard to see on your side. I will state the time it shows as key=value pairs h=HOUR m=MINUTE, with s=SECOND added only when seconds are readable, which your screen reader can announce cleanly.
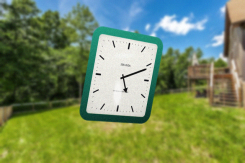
h=5 m=11
